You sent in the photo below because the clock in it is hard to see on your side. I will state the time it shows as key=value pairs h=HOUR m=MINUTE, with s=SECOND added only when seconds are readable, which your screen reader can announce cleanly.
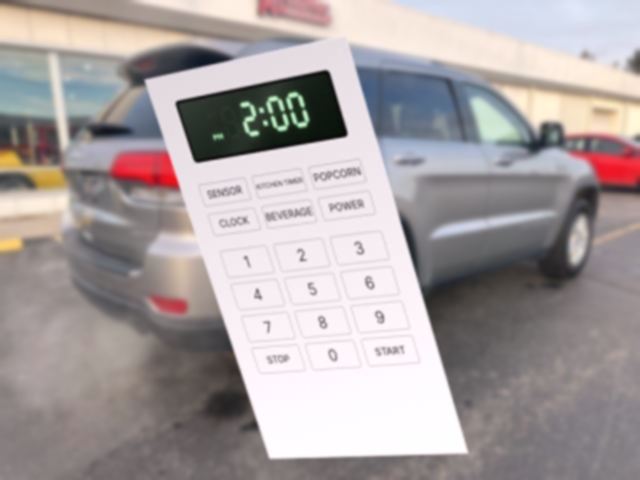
h=2 m=0
